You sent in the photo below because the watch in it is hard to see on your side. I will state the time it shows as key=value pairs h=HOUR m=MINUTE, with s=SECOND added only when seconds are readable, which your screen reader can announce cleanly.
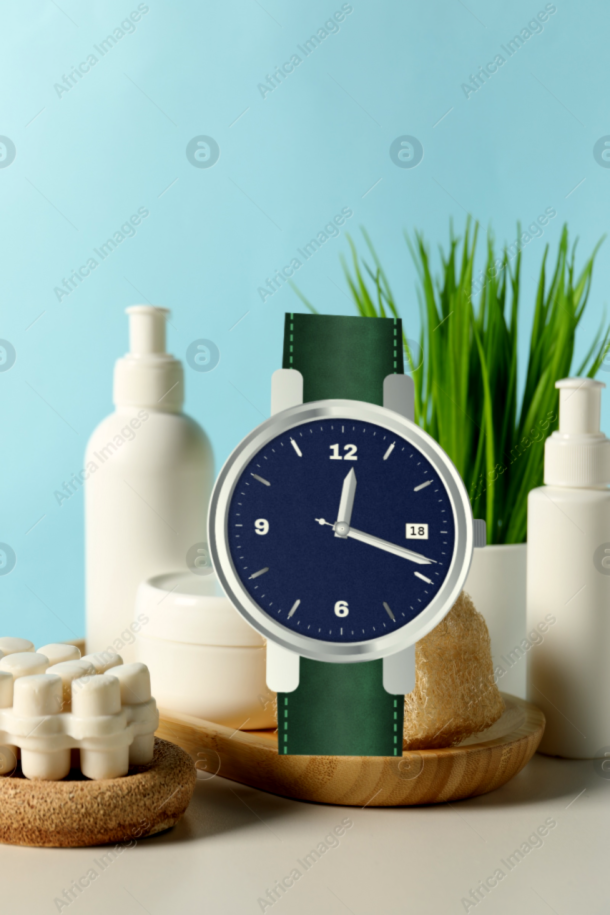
h=12 m=18 s=18
